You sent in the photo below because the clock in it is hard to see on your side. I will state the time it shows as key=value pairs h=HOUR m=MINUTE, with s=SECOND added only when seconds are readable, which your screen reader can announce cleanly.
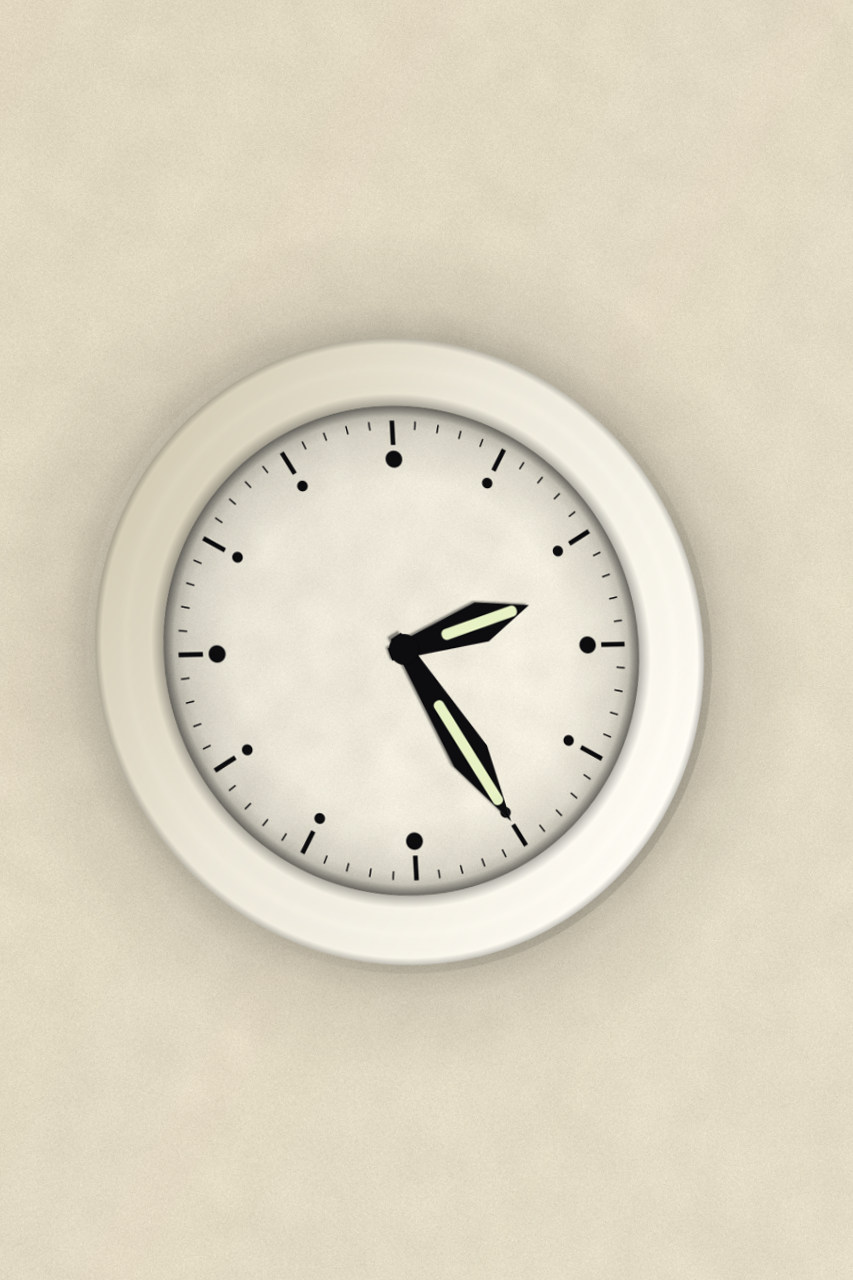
h=2 m=25
